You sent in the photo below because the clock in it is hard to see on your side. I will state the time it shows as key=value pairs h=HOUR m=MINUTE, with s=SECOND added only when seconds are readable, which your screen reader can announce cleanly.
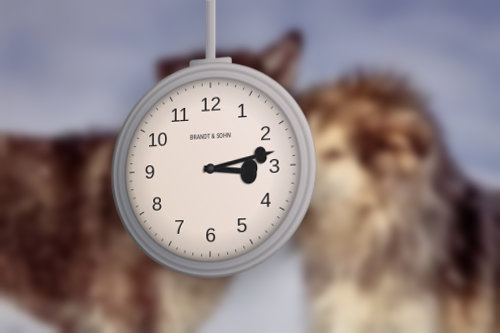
h=3 m=13
